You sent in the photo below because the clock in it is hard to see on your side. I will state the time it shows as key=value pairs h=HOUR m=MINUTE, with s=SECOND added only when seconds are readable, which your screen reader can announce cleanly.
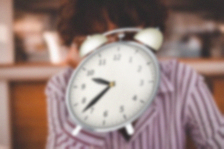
h=9 m=37
